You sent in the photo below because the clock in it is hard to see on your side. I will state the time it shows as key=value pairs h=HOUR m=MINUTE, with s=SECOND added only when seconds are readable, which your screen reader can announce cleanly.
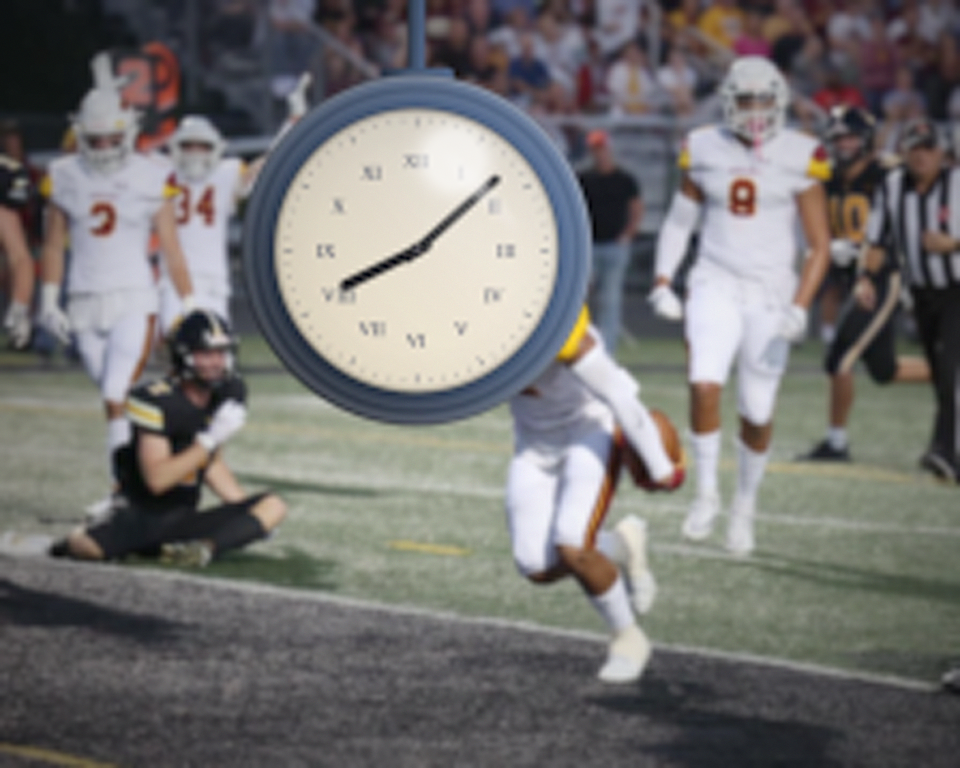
h=8 m=8
